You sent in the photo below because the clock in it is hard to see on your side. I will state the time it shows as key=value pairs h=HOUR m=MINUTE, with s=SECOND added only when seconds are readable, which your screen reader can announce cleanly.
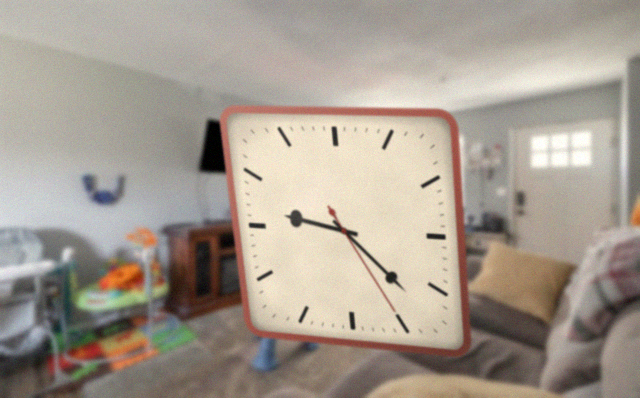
h=9 m=22 s=25
